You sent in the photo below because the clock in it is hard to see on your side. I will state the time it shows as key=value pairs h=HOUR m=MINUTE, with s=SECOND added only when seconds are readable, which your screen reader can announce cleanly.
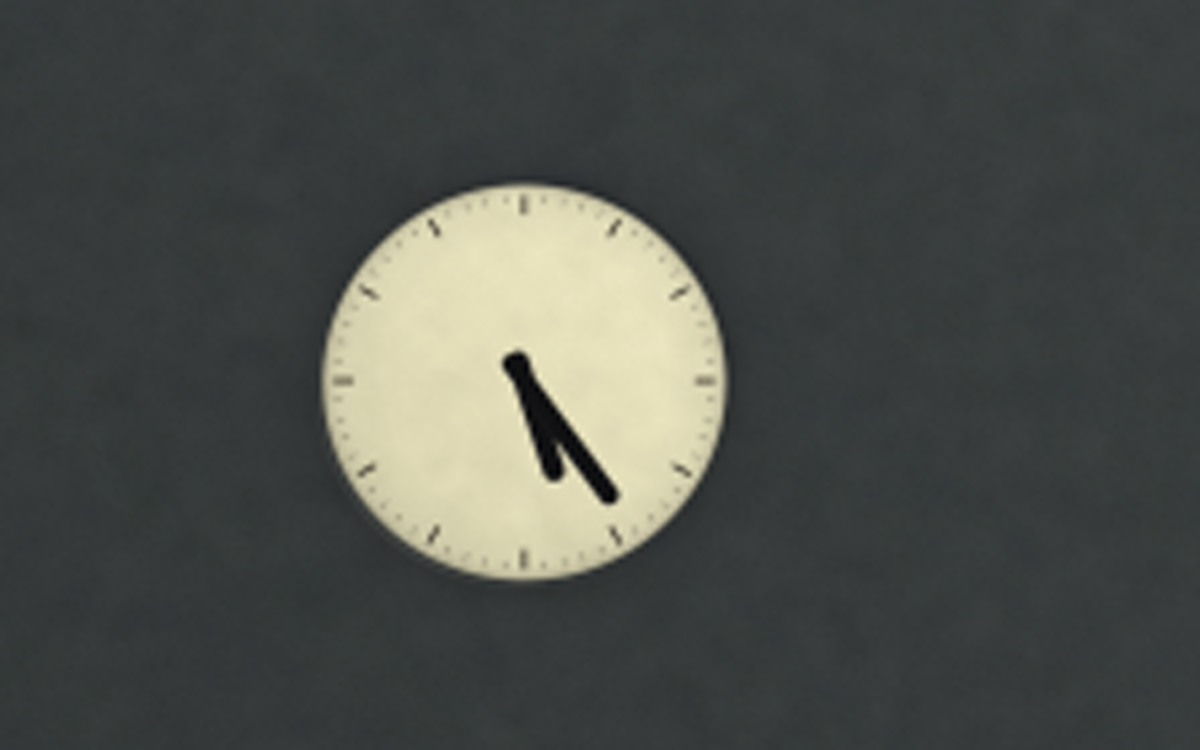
h=5 m=24
